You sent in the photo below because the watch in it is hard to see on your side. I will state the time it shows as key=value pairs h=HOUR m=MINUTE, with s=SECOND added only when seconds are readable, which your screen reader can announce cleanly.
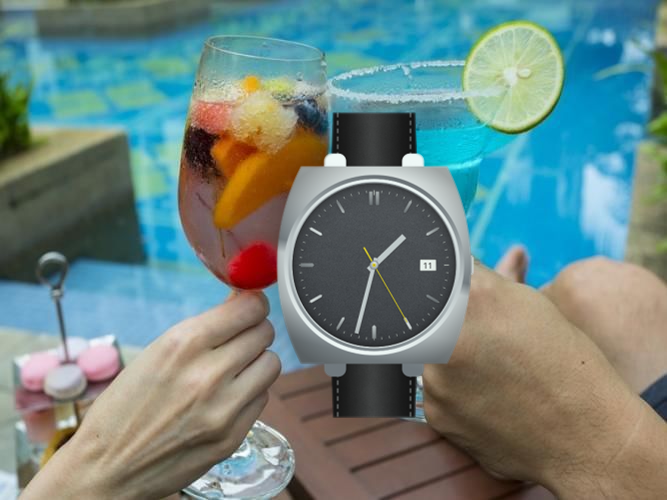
h=1 m=32 s=25
